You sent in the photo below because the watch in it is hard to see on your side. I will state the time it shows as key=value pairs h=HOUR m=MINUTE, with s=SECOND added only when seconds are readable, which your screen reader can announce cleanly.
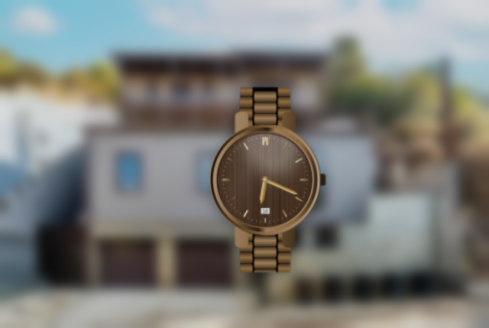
h=6 m=19
